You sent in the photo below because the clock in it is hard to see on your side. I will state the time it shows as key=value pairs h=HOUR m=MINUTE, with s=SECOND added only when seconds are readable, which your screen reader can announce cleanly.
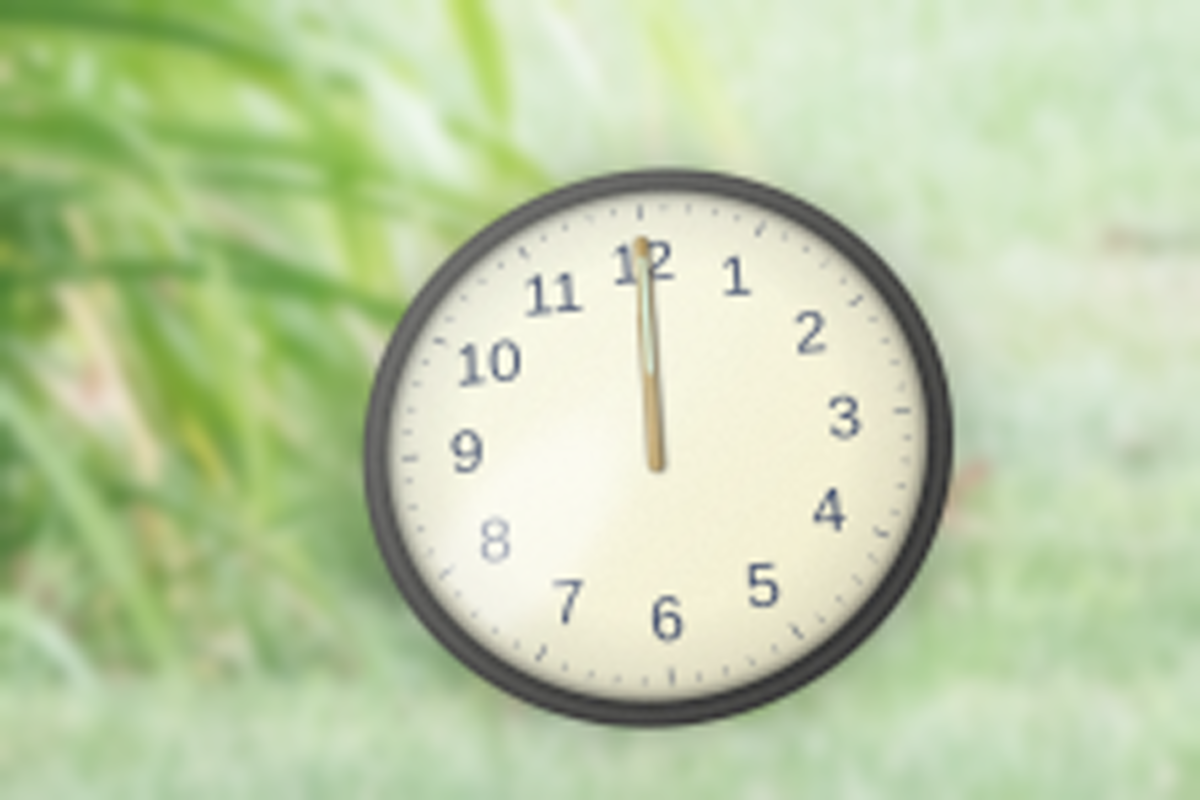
h=12 m=0
